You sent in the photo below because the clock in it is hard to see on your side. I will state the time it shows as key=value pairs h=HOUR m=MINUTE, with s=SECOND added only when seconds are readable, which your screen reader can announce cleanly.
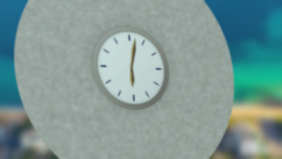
h=6 m=2
